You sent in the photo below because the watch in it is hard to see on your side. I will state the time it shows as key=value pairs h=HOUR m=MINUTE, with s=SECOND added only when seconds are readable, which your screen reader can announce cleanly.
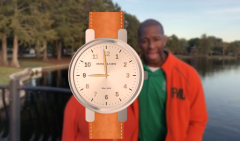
h=8 m=59
